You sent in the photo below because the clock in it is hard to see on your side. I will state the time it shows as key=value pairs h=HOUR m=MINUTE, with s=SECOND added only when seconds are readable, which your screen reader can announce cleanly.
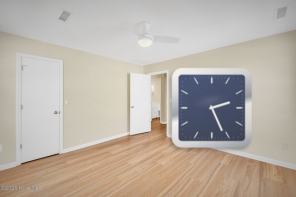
h=2 m=26
